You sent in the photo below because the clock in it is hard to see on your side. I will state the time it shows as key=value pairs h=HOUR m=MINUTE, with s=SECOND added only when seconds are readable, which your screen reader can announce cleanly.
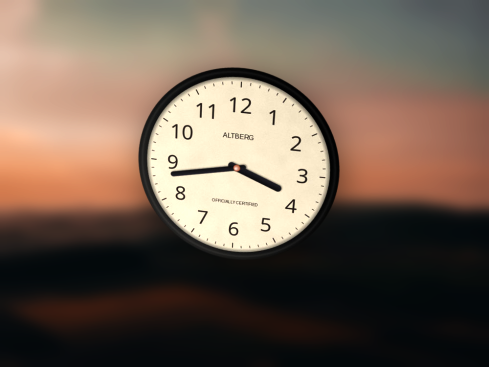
h=3 m=43
